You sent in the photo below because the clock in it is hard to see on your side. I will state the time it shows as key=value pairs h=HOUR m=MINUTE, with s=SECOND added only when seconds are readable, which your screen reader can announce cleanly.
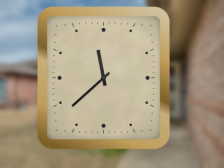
h=11 m=38
